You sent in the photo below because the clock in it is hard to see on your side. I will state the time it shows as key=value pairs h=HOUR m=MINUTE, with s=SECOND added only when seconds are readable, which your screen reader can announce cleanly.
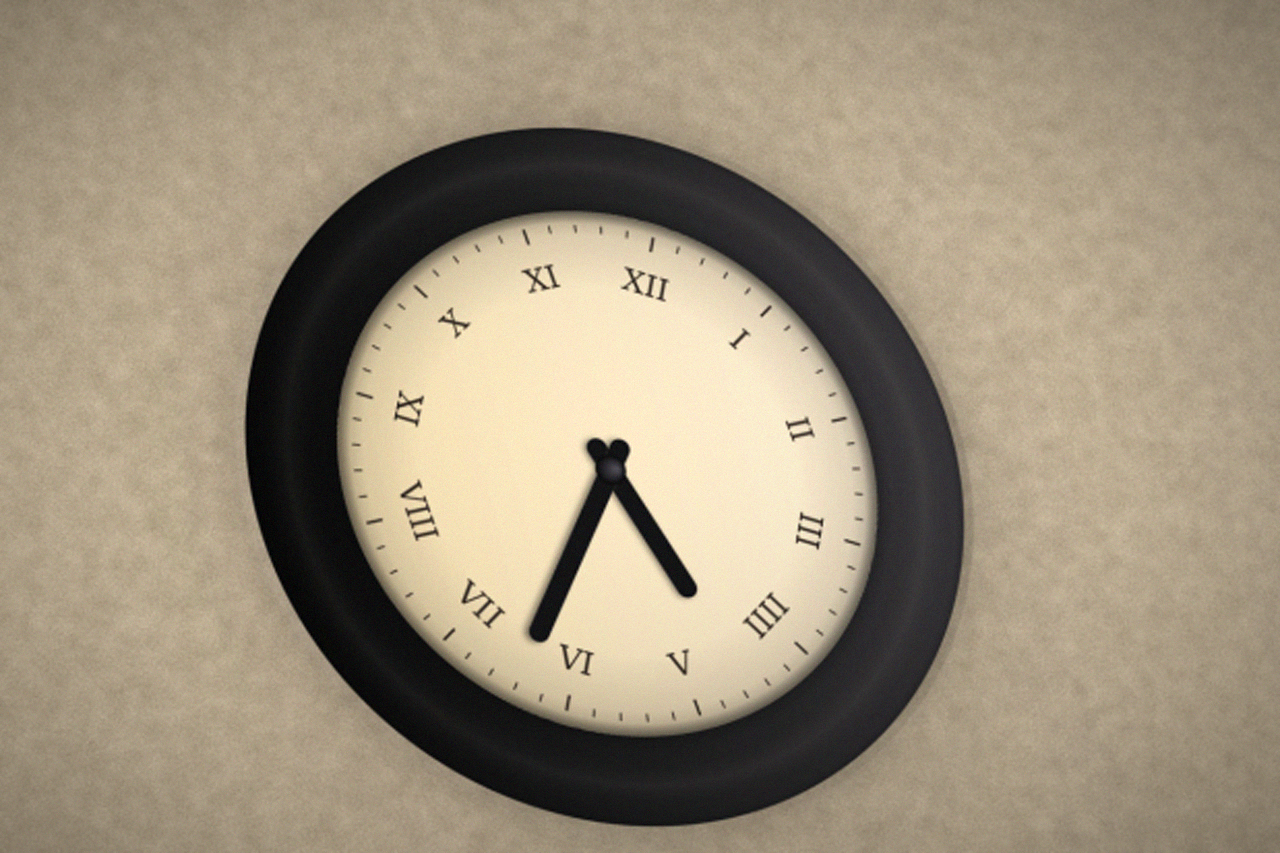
h=4 m=32
